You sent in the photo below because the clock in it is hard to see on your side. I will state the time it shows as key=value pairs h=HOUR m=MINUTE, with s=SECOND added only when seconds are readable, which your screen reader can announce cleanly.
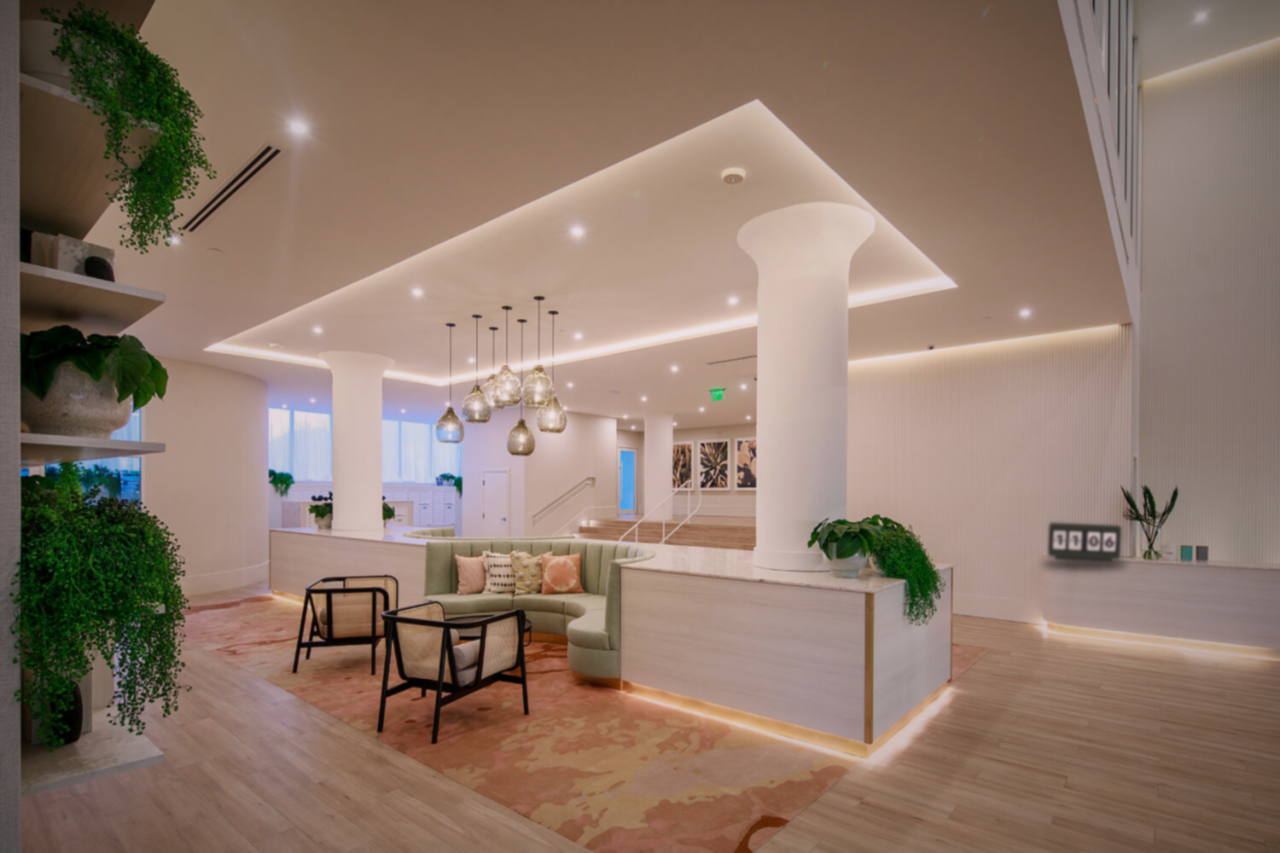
h=11 m=6
